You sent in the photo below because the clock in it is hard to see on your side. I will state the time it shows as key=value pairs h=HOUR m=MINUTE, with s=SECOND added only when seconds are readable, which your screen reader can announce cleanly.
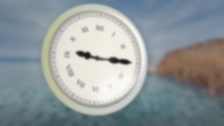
h=9 m=15
